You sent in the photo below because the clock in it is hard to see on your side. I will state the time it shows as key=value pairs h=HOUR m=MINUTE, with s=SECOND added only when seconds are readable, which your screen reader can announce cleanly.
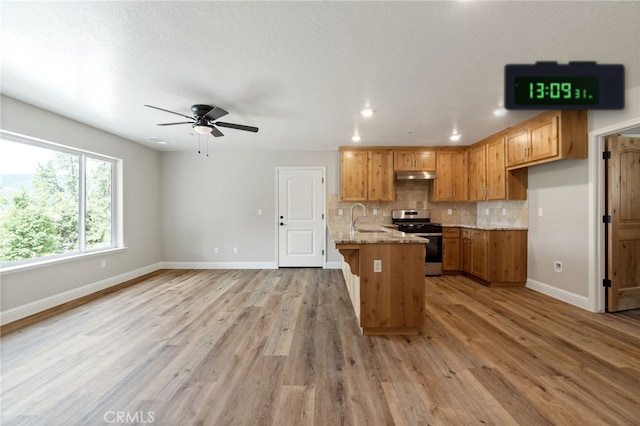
h=13 m=9
